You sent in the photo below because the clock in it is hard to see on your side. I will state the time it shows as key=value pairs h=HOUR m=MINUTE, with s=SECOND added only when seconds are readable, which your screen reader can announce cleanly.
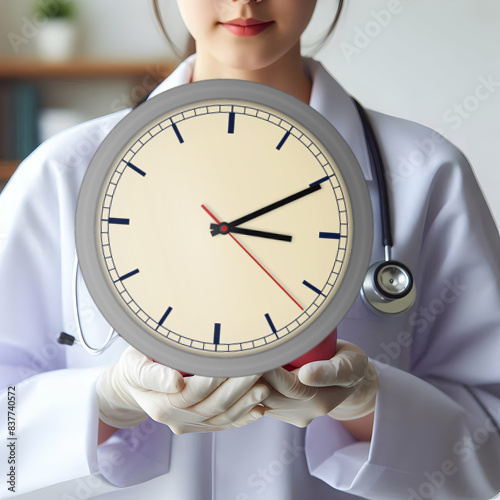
h=3 m=10 s=22
